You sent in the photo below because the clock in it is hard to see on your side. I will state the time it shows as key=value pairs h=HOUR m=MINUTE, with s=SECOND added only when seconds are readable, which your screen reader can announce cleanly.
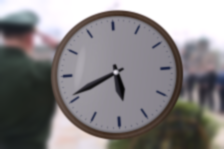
h=5 m=41
